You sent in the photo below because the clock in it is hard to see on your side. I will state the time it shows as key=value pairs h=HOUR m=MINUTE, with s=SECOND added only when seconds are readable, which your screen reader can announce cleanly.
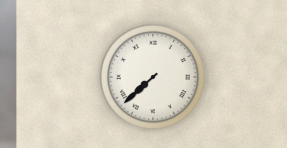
h=7 m=38
